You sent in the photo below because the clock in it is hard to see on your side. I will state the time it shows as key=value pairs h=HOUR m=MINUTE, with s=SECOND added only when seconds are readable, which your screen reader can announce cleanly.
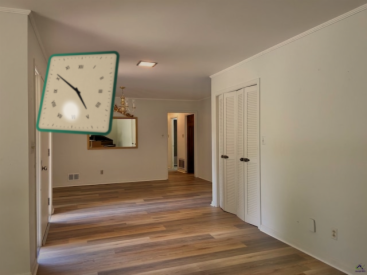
h=4 m=51
